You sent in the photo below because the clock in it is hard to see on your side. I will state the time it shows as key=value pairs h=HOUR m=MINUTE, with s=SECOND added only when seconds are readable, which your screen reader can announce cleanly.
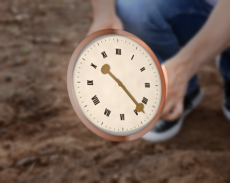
h=10 m=23
